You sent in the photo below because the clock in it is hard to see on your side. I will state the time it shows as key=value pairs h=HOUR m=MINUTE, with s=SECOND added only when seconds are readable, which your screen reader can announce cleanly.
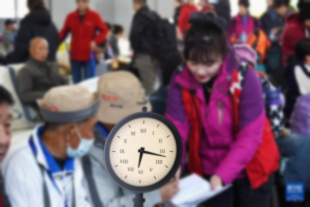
h=6 m=17
